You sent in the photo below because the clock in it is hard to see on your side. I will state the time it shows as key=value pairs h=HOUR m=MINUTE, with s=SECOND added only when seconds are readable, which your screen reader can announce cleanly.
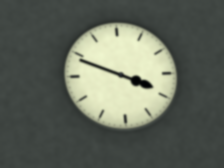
h=3 m=49
